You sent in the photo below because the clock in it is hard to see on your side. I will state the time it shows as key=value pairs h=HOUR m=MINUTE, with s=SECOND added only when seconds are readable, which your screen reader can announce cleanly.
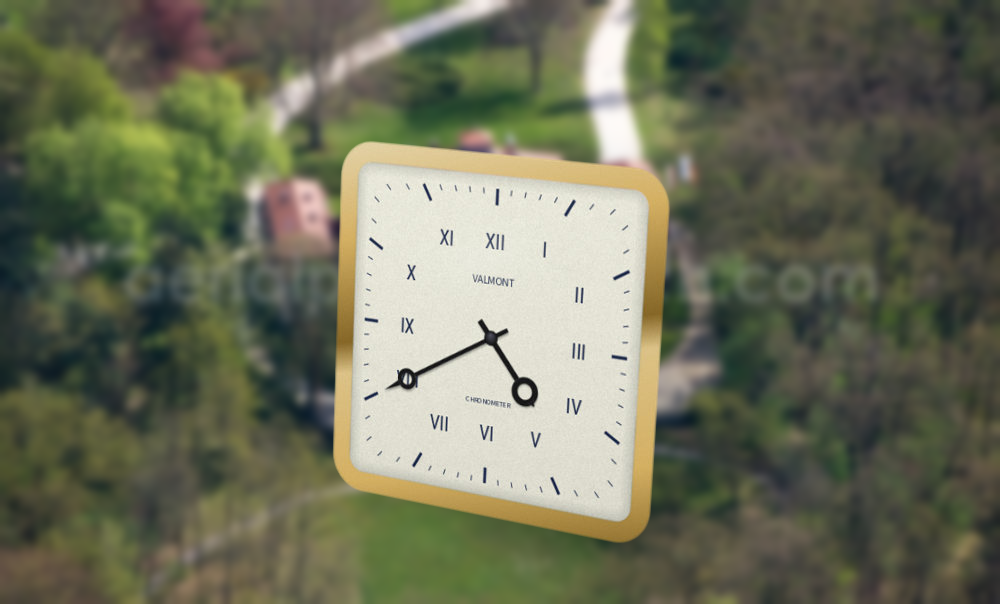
h=4 m=40
